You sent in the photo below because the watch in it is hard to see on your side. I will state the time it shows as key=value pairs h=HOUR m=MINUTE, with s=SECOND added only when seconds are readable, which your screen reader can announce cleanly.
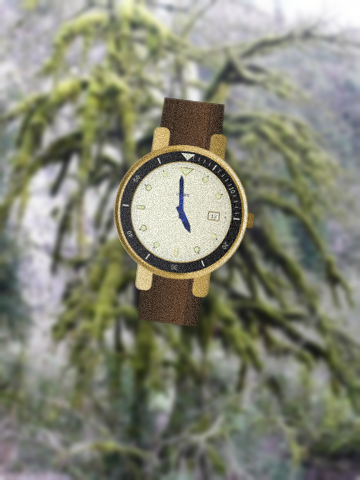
h=4 m=59
